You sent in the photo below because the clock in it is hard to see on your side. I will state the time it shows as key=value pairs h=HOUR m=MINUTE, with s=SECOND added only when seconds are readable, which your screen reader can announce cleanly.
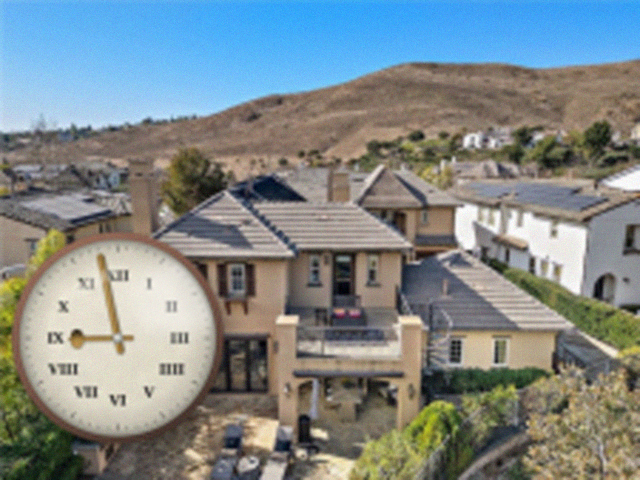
h=8 m=58
